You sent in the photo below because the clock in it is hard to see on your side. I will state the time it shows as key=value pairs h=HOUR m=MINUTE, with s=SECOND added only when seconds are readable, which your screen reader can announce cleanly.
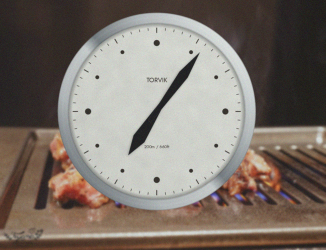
h=7 m=6
